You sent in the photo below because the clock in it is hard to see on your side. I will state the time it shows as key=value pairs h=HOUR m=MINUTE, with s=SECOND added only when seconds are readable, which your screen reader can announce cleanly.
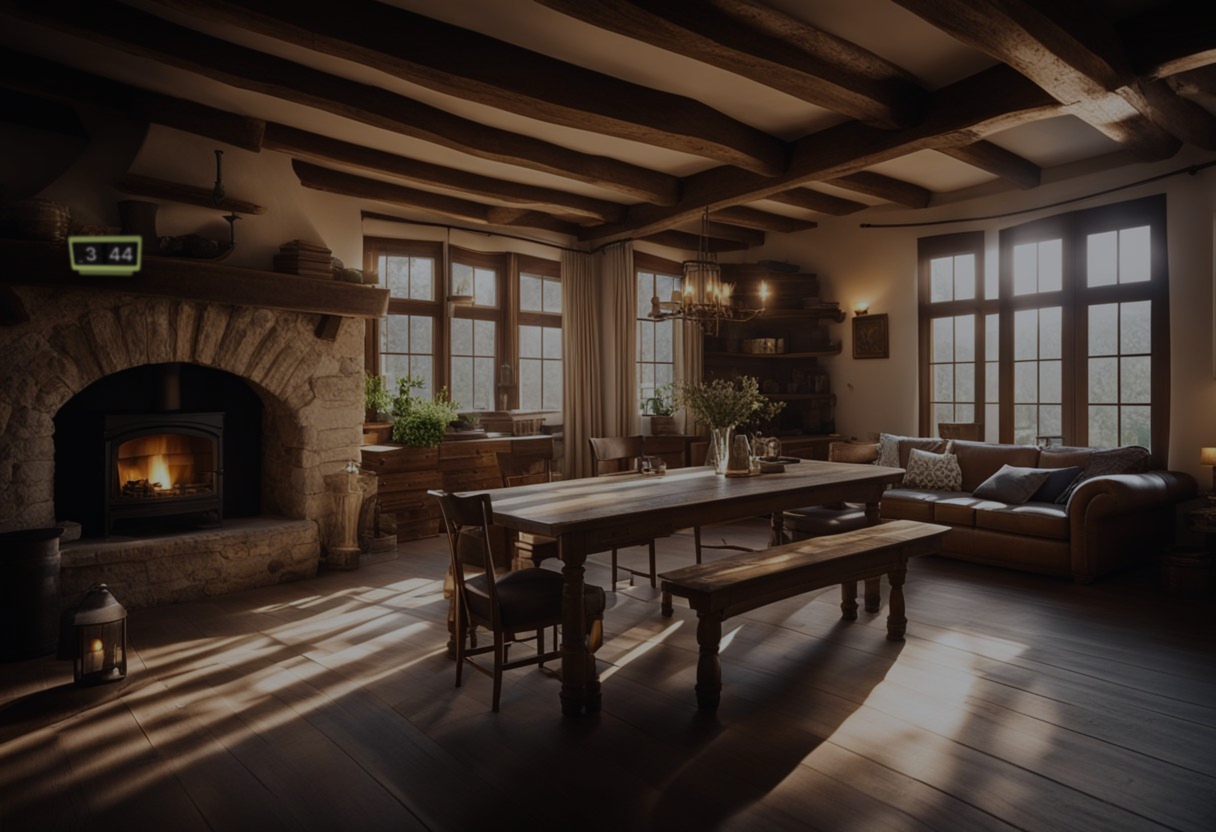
h=3 m=44
